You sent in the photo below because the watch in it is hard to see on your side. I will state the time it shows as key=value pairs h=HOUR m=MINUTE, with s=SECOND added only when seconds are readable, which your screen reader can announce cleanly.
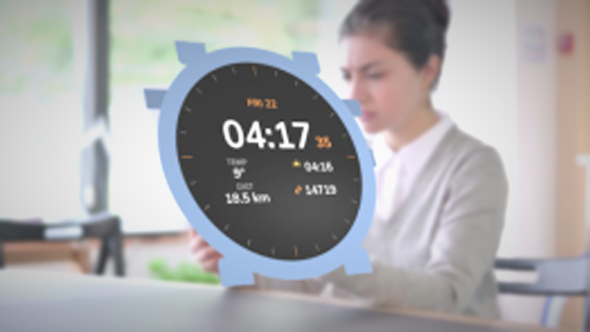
h=4 m=17
